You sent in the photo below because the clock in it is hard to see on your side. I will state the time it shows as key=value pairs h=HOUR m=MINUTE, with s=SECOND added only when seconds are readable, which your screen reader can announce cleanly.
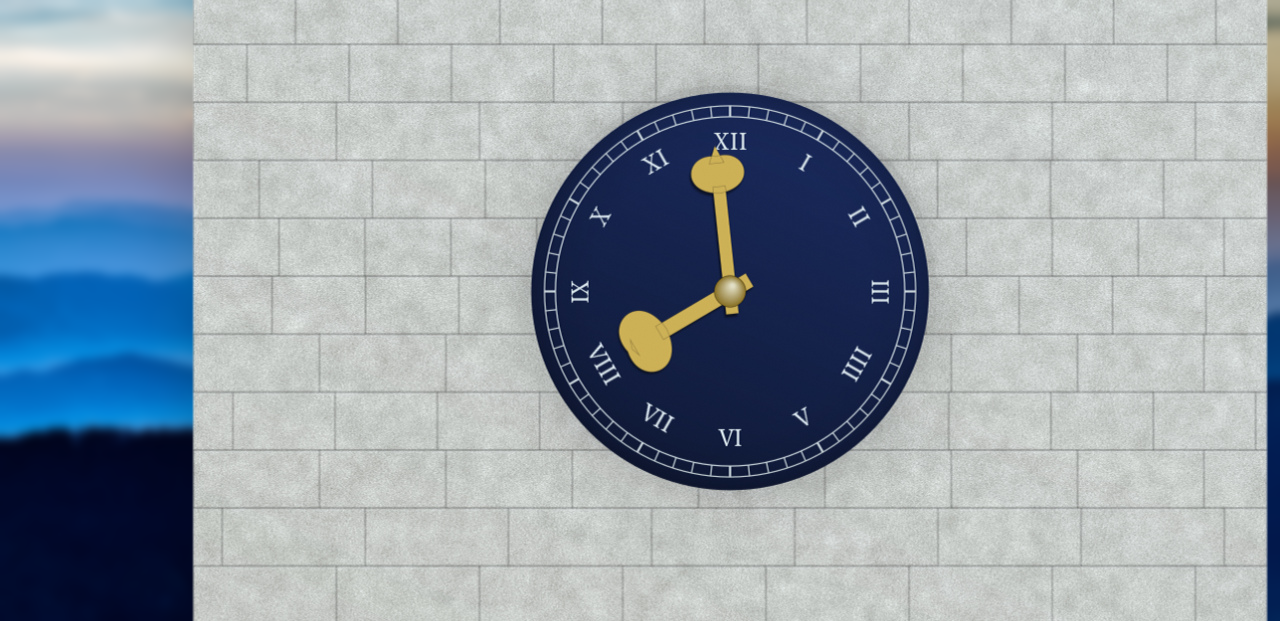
h=7 m=59
